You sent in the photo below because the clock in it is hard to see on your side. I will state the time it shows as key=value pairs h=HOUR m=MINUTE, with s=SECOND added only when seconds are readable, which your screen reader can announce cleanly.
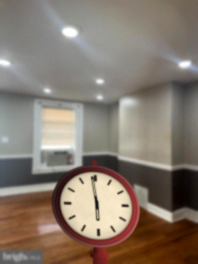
h=5 m=59
